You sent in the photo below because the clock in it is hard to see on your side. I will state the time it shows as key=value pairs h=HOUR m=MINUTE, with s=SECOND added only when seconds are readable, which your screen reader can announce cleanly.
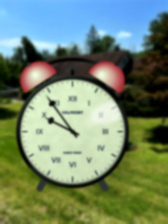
h=9 m=54
